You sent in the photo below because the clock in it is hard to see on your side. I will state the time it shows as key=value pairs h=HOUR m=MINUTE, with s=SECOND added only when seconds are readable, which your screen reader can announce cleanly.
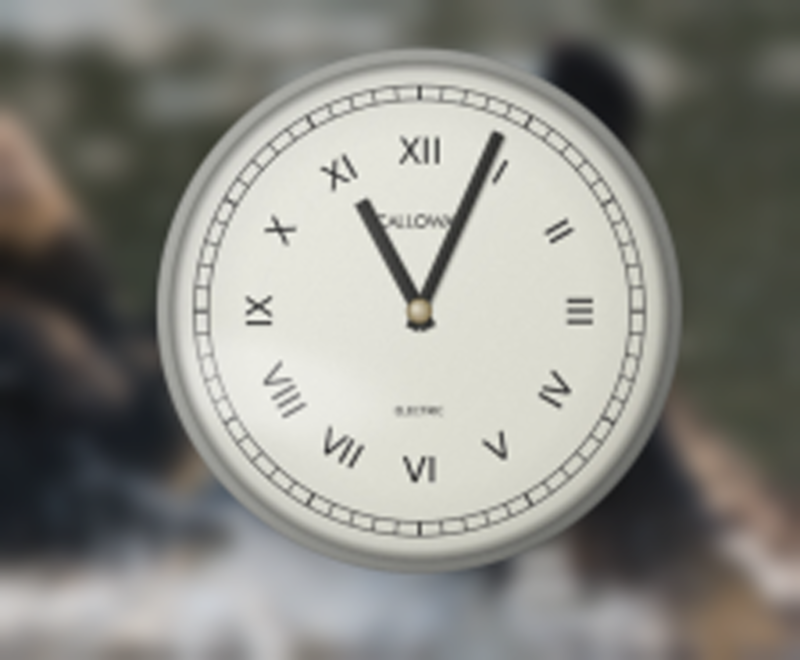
h=11 m=4
